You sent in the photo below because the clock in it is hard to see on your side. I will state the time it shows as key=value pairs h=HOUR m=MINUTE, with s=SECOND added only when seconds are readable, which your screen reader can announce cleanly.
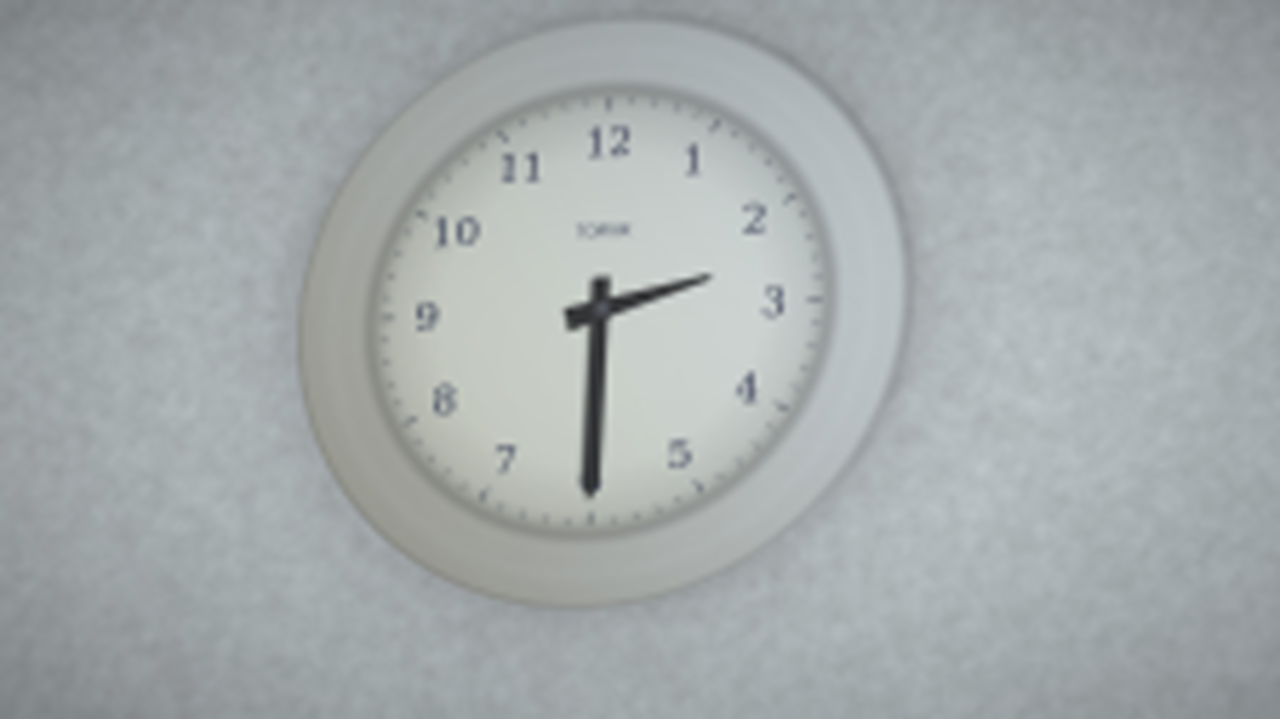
h=2 m=30
